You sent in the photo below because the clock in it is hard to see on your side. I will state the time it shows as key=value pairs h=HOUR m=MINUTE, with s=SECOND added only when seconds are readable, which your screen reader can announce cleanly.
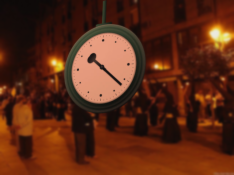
h=10 m=22
